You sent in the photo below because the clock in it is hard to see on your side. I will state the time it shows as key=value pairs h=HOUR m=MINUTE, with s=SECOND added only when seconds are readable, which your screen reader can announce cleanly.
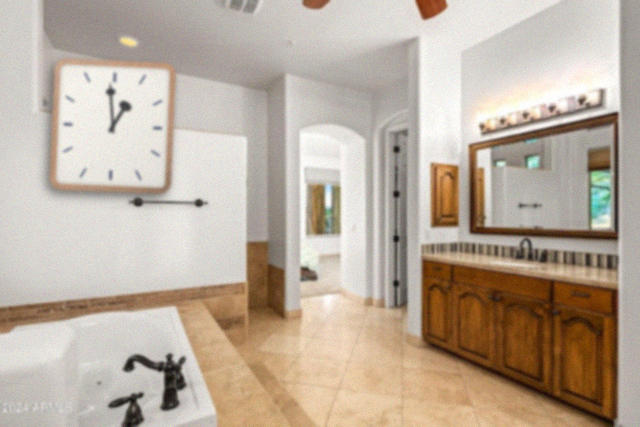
h=12 m=59
